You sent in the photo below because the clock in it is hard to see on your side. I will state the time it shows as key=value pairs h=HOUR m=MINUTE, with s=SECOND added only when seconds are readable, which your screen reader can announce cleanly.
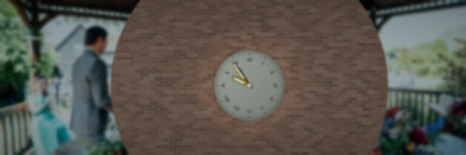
h=9 m=54
